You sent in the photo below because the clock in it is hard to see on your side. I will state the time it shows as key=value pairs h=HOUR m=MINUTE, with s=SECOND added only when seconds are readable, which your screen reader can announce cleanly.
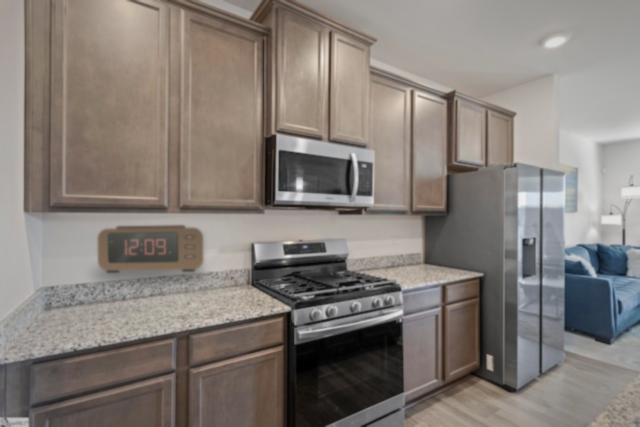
h=12 m=9
